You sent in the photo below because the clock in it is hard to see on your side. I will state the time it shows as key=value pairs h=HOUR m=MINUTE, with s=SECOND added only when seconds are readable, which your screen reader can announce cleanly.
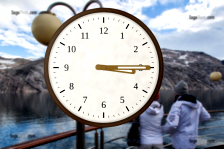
h=3 m=15
